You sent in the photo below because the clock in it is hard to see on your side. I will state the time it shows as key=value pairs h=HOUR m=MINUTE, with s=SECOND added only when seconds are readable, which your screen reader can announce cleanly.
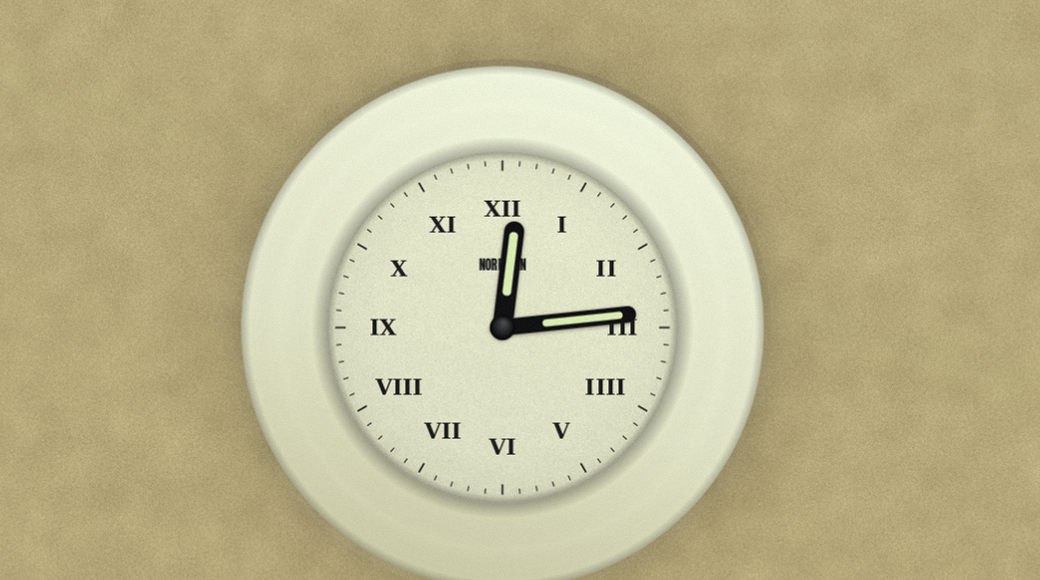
h=12 m=14
